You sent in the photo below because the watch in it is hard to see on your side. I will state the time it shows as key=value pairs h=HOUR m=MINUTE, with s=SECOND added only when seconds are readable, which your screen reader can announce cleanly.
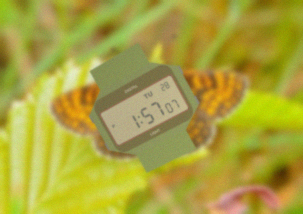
h=1 m=57 s=7
